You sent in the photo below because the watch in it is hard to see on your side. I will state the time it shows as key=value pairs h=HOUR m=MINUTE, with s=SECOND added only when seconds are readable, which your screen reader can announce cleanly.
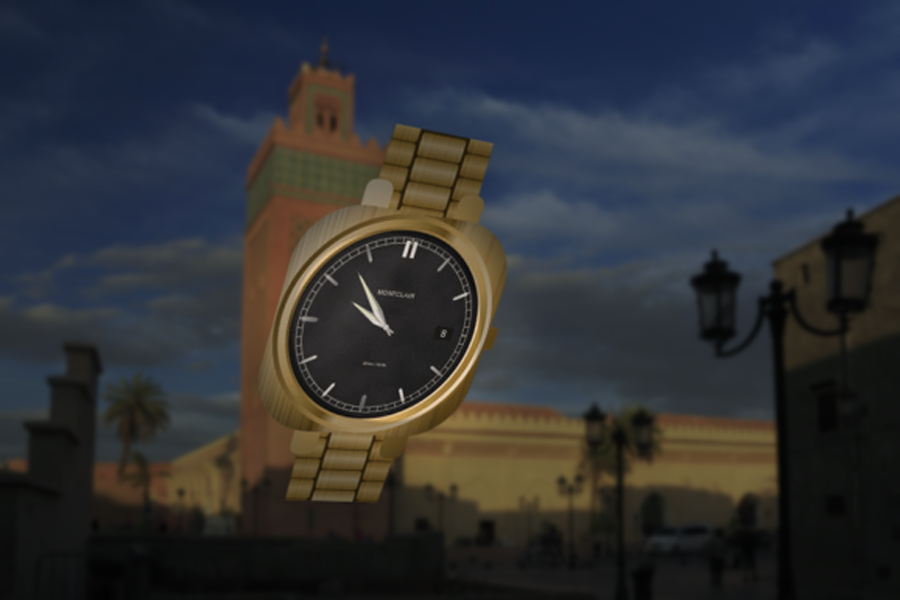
h=9 m=53
